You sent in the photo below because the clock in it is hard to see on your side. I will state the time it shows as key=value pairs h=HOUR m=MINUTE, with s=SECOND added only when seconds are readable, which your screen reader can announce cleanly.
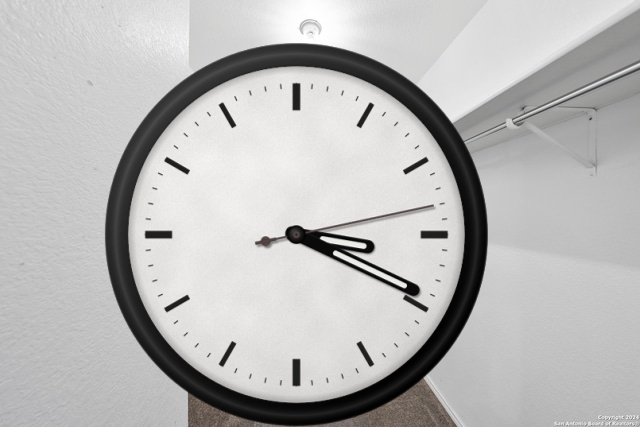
h=3 m=19 s=13
